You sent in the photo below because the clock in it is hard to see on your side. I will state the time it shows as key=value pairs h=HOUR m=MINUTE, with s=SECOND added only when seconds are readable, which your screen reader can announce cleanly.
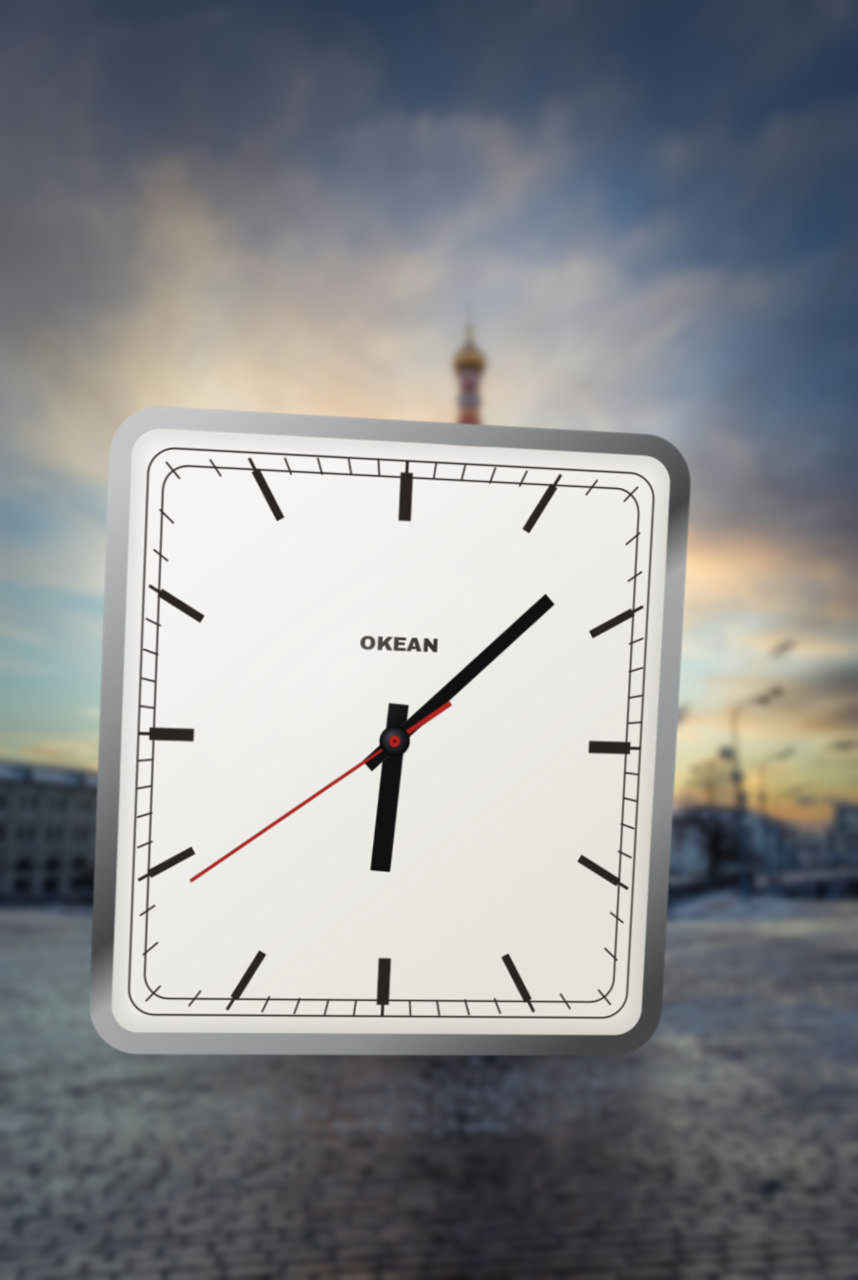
h=6 m=7 s=39
